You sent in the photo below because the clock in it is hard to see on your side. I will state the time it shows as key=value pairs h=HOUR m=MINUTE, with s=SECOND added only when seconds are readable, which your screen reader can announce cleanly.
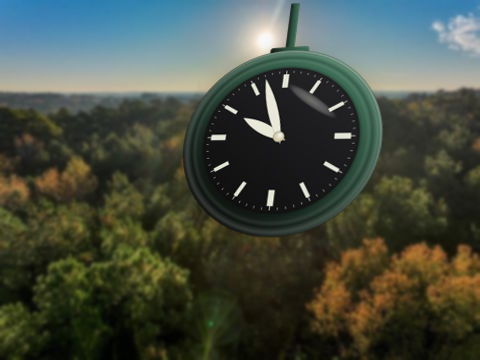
h=9 m=57
